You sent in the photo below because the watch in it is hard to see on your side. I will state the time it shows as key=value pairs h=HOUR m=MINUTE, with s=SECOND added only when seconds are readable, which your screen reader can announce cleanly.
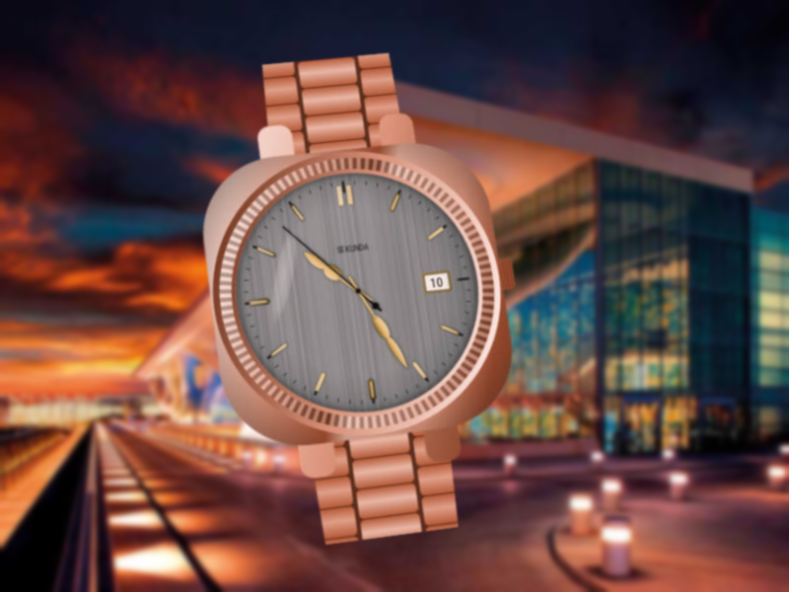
h=10 m=25 s=53
